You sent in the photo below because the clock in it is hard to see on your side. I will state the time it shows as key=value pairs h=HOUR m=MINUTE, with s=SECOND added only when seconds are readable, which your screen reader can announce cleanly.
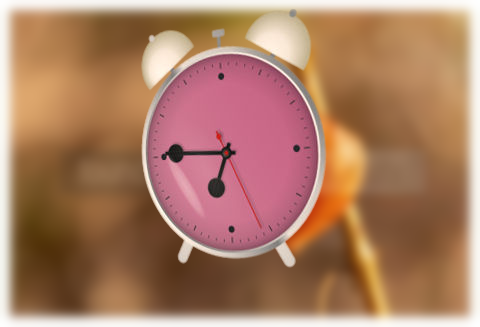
h=6 m=45 s=26
